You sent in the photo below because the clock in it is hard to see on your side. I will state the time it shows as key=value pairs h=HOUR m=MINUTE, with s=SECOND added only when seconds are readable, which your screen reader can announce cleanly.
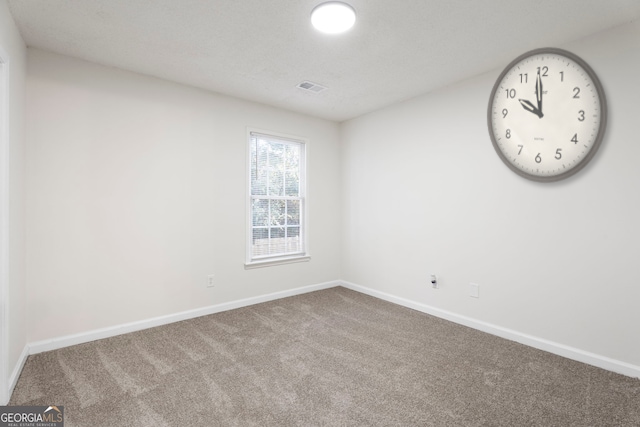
h=9 m=59
